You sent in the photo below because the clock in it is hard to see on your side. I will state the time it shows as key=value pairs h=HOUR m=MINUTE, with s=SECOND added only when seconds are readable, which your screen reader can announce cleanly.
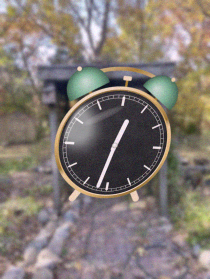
h=12 m=32
